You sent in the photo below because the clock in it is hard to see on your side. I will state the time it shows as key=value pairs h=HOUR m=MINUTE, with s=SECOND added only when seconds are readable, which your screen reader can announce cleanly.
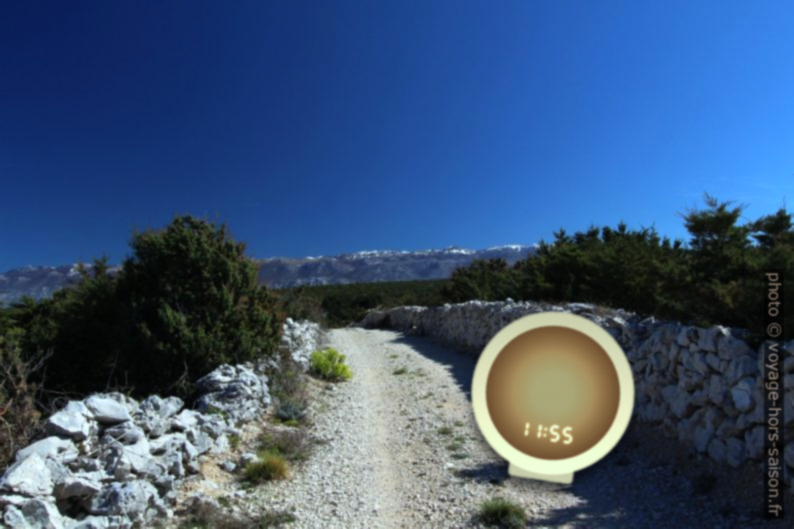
h=11 m=55
